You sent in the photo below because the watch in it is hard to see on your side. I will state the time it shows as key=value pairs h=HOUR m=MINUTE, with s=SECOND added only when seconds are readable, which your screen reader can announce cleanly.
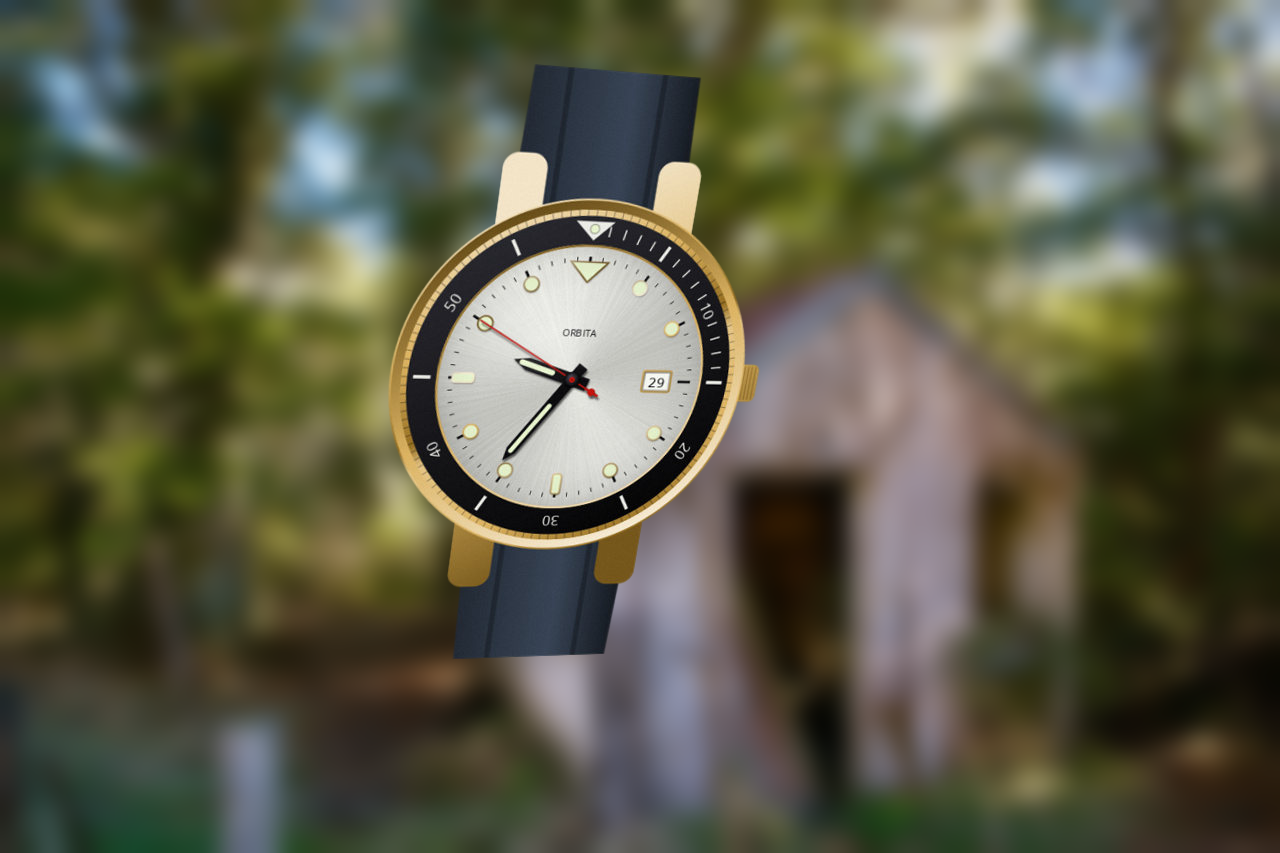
h=9 m=35 s=50
